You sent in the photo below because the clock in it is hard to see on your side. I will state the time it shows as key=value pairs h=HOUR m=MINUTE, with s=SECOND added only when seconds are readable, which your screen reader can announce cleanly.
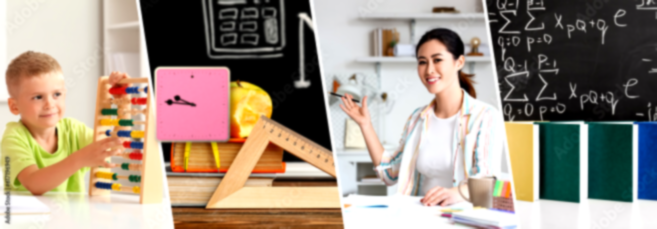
h=9 m=46
